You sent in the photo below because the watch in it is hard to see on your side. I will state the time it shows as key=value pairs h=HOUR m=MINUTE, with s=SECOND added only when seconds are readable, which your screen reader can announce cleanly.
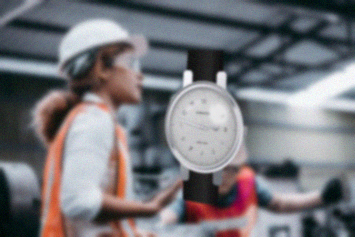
h=2 m=47
